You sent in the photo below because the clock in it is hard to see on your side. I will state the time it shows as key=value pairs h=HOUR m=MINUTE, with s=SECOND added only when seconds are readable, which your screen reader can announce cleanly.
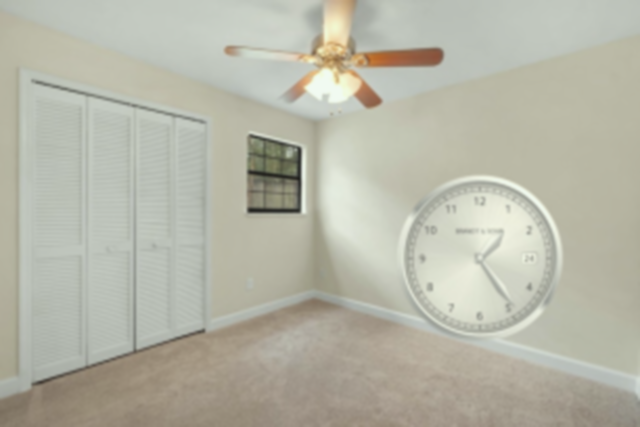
h=1 m=24
